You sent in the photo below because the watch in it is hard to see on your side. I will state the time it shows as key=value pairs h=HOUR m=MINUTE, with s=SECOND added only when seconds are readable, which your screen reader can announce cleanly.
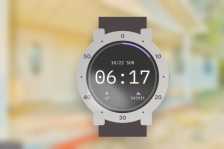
h=6 m=17
